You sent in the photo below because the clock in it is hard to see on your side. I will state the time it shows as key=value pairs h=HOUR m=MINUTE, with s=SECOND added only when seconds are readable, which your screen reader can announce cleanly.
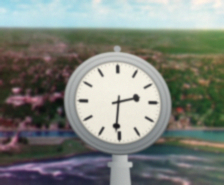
h=2 m=31
